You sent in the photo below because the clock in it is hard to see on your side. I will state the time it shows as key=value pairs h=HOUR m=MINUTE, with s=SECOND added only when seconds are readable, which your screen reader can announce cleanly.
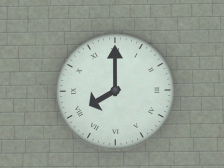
h=8 m=0
